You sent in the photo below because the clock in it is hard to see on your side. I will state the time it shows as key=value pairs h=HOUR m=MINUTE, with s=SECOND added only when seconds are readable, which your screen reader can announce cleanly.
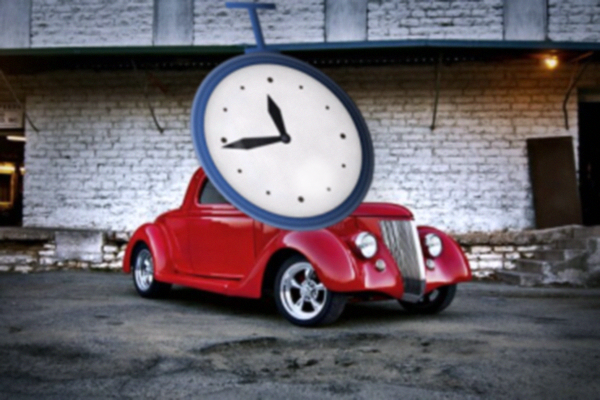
h=11 m=44
